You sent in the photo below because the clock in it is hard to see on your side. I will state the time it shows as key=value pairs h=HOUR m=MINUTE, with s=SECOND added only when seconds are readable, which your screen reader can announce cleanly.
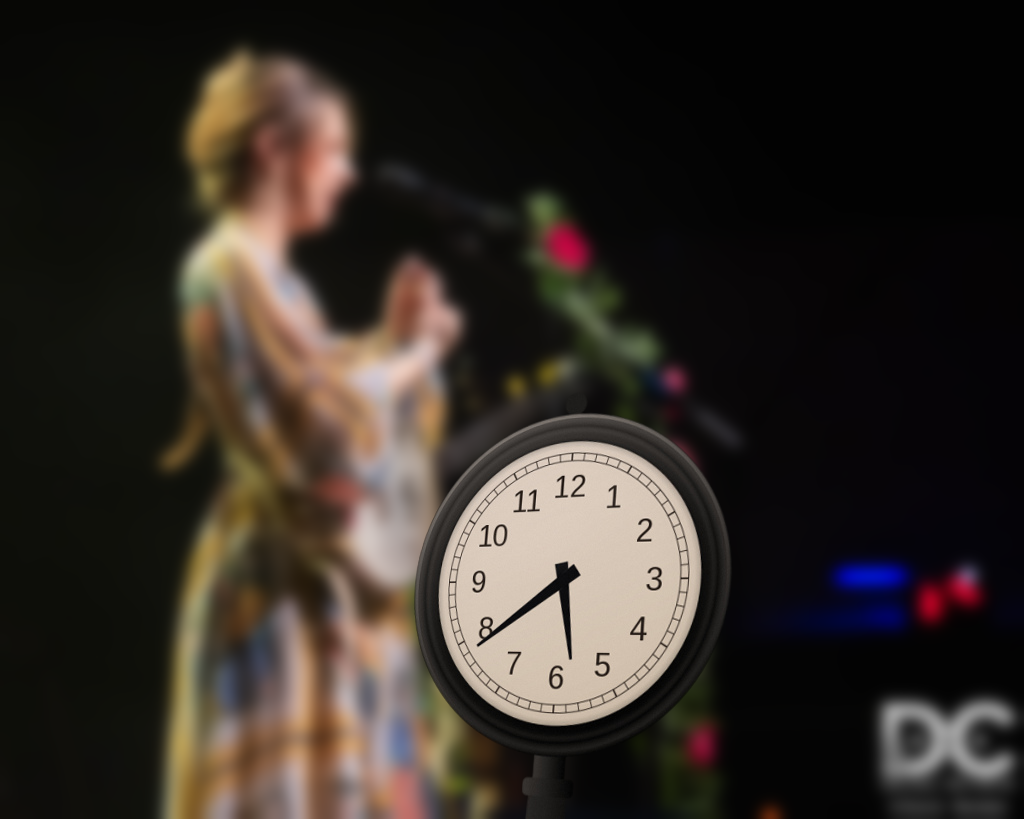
h=5 m=39
